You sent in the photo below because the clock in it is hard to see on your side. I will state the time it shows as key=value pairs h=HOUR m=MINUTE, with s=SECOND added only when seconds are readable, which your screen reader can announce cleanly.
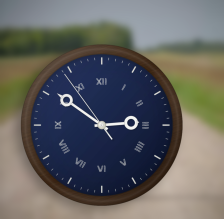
h=2 m=50 s=54
